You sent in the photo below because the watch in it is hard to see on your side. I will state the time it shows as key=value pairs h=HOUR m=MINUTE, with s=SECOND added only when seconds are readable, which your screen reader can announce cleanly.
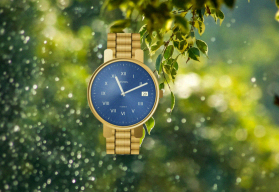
h=11 m=11
